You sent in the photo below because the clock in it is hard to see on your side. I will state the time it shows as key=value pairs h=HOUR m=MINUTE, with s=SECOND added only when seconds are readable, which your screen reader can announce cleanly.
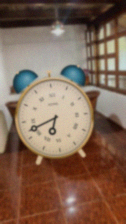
h=6 m=42
